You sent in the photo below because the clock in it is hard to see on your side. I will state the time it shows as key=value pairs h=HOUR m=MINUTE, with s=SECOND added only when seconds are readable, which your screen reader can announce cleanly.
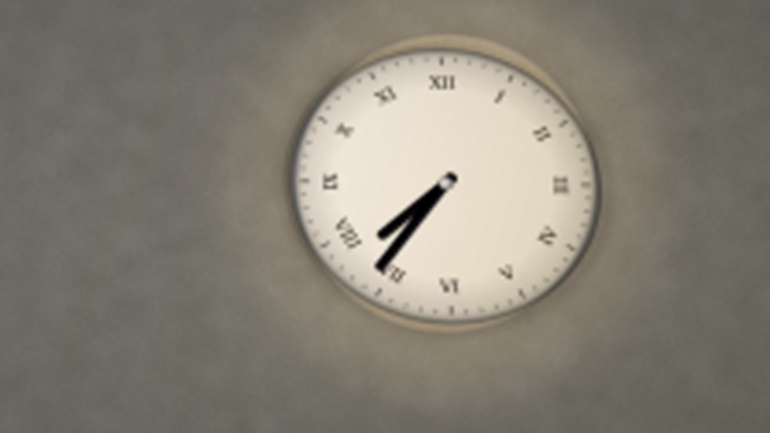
h=7 m=36
